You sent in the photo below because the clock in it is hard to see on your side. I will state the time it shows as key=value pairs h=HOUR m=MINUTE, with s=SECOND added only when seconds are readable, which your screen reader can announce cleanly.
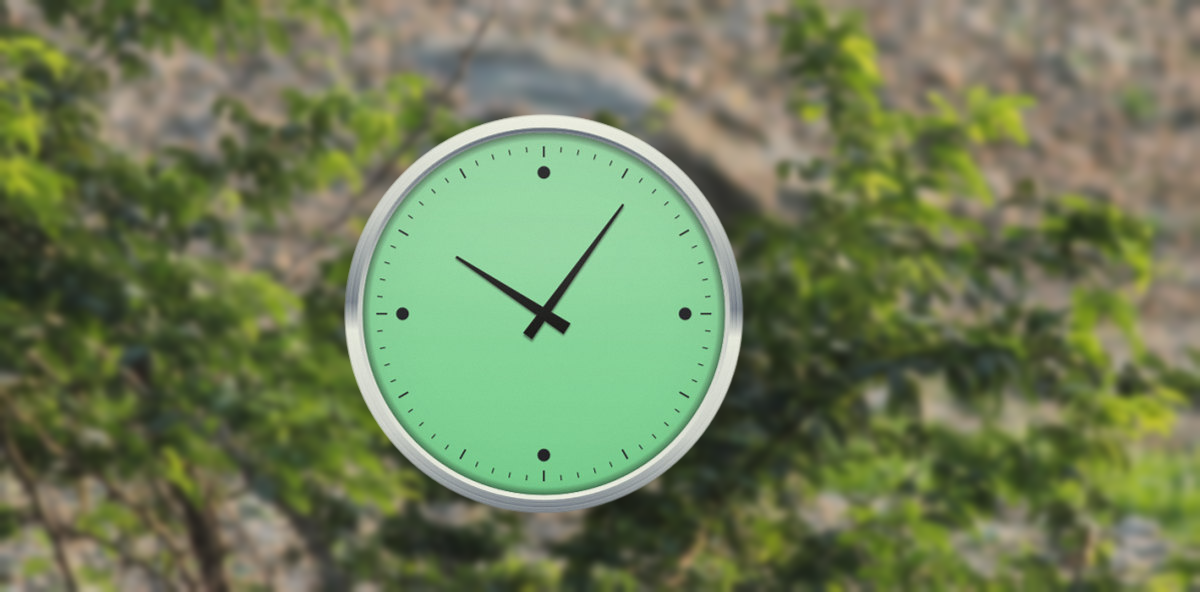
h=10 m=6
